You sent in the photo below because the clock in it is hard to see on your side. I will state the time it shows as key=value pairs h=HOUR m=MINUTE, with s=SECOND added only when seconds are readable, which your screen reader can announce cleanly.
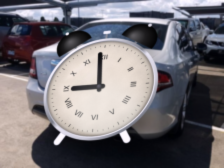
h=8 m=59
